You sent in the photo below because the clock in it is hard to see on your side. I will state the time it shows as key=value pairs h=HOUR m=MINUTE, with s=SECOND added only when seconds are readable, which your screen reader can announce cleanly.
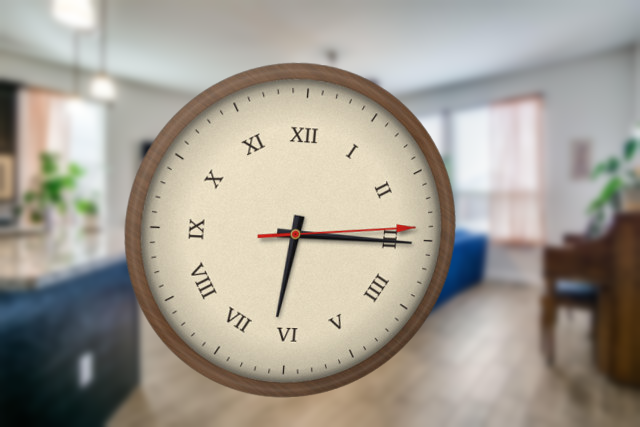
h=6 m=15 s=14
